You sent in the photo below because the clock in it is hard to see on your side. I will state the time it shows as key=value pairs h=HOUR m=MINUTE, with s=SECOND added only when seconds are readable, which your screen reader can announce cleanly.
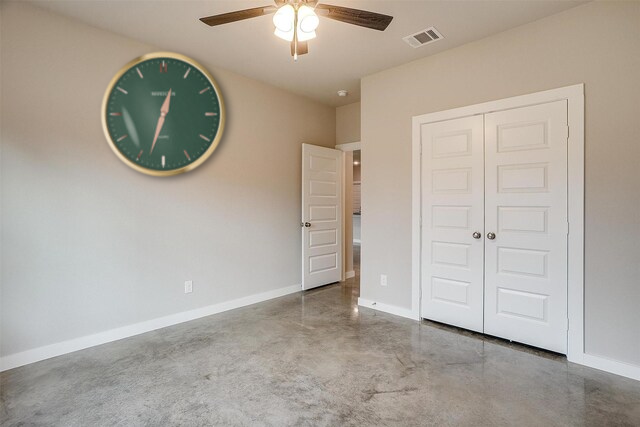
h=12 m=33
